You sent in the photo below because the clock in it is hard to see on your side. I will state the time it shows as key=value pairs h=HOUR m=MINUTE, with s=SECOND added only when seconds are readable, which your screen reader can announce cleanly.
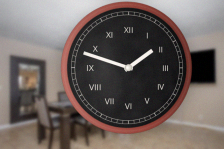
h=1 m=48
